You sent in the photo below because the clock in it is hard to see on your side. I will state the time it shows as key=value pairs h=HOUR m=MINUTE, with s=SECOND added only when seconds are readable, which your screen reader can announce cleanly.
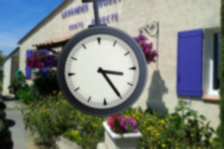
h=3 m=25
